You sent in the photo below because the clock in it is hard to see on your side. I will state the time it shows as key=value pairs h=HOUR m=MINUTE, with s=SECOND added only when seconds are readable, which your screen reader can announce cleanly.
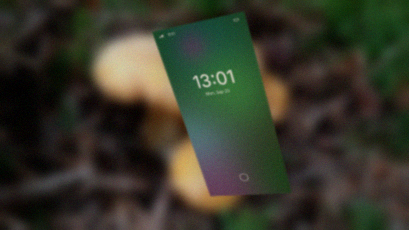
h=13 m=1
